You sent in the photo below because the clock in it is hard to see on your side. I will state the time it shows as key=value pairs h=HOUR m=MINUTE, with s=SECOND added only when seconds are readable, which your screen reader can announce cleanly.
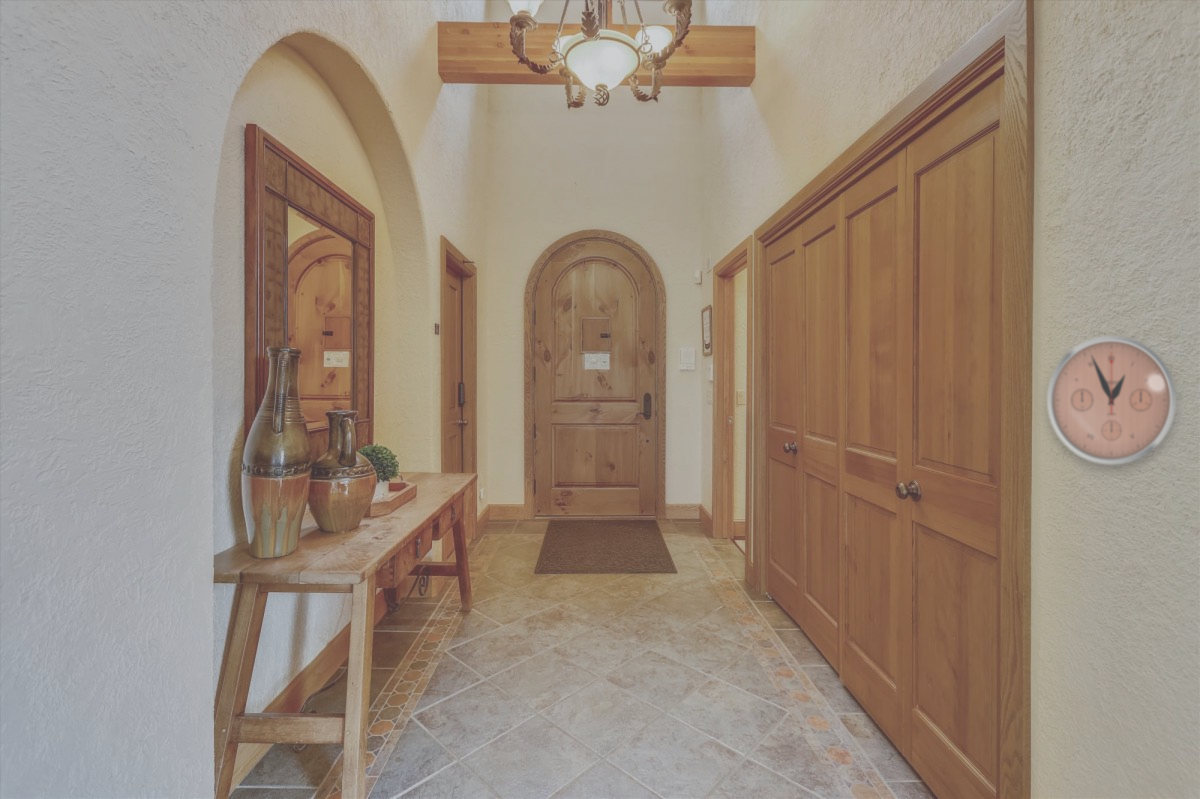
h=12 m=56
